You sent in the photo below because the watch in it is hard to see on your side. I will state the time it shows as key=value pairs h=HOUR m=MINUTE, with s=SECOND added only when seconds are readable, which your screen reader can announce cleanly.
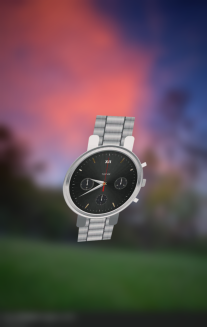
h=9 m=40
